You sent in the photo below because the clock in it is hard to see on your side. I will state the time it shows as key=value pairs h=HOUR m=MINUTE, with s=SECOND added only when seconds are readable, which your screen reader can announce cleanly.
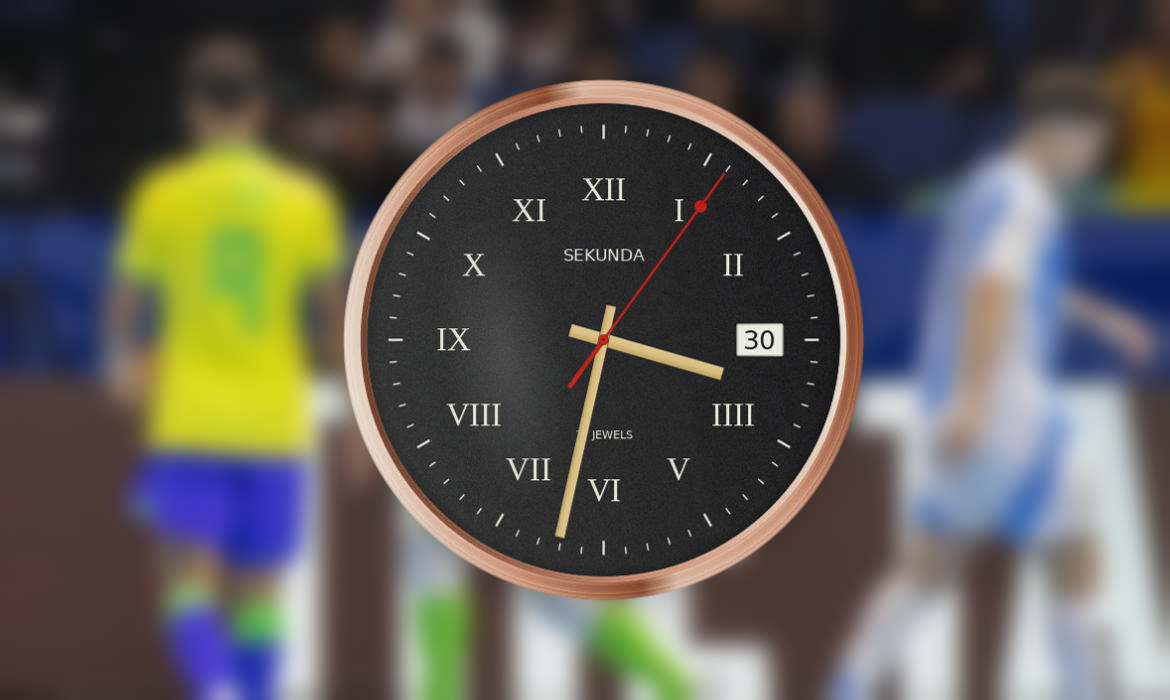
h=3 m=32 s=6
